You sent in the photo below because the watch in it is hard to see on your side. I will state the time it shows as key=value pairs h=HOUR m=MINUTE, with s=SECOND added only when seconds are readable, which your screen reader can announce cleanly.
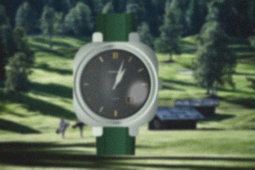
h=1 m=3
